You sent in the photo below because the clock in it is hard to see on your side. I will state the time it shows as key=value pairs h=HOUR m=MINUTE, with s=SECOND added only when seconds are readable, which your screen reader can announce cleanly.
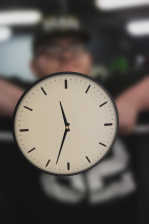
h=11 m=33
